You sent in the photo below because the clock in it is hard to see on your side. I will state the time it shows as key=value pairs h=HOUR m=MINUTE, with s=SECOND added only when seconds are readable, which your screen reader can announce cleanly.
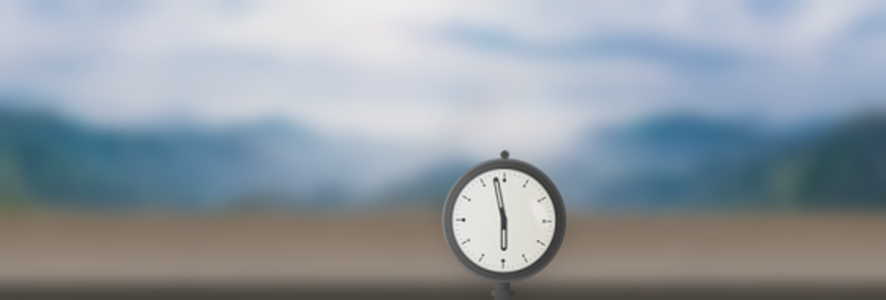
h=5 m=58
